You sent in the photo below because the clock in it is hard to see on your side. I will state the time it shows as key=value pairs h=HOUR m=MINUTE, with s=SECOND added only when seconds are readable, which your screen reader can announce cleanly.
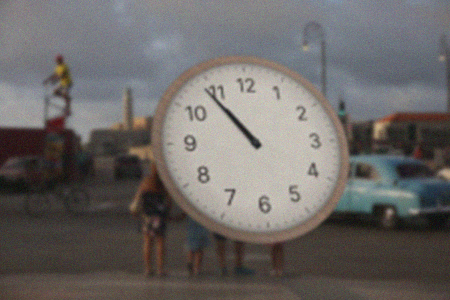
h=10 m=54
